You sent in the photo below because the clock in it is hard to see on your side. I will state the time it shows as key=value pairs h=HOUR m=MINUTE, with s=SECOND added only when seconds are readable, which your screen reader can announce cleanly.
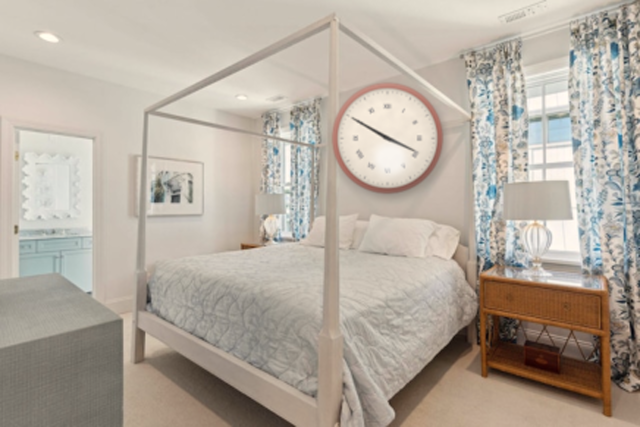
h=3 m=50
